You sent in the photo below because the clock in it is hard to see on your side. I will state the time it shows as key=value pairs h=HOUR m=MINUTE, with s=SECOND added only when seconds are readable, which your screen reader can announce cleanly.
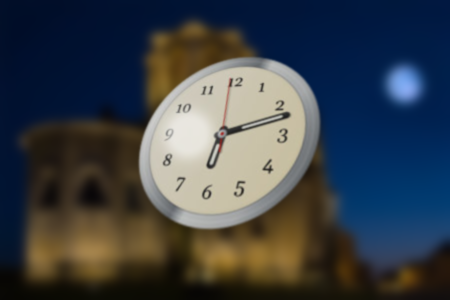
h=6 m=11 s=59
